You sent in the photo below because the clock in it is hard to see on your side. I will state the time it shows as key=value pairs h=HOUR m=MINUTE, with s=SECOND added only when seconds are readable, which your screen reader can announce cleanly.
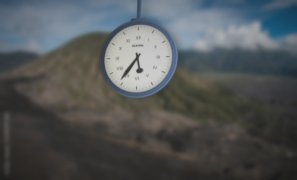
h=5 m=36
